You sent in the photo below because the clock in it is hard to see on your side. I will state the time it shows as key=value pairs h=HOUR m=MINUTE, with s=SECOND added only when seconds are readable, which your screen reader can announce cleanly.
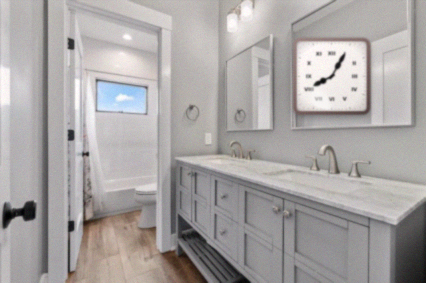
h=8 m=5
